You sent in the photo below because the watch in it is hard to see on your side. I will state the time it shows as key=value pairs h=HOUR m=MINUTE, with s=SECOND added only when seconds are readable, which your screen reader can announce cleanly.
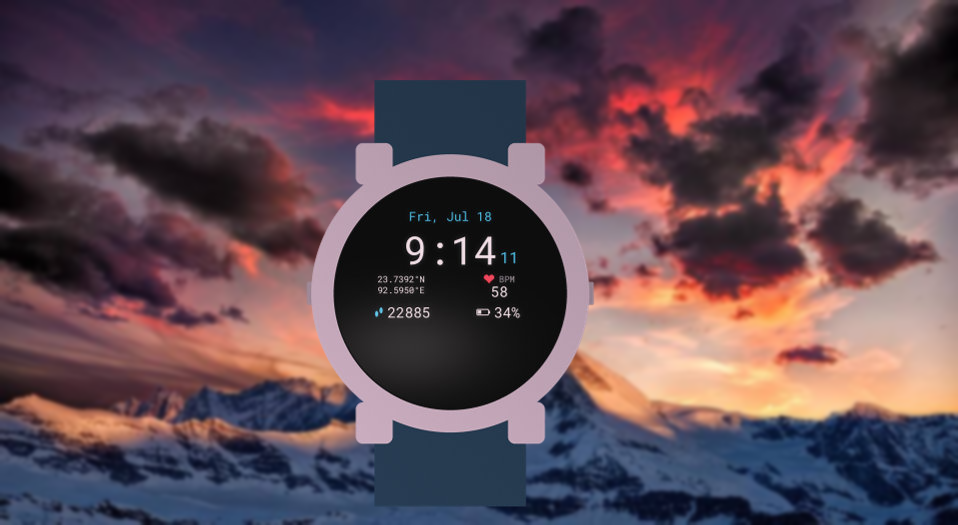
h=9 m=14 s=11
